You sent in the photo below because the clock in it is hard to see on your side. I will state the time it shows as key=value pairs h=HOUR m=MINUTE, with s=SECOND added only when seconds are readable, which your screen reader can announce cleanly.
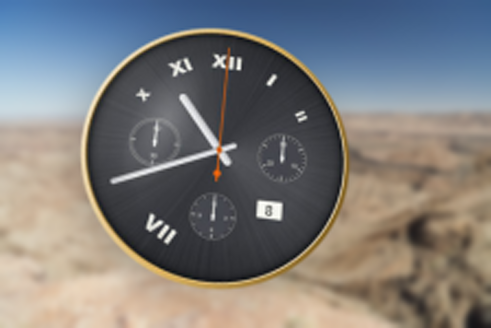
h=10 m=41
